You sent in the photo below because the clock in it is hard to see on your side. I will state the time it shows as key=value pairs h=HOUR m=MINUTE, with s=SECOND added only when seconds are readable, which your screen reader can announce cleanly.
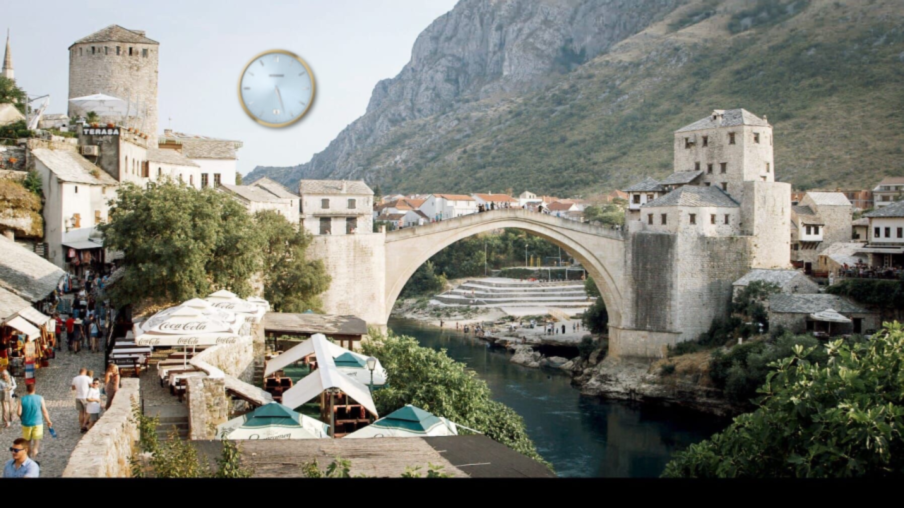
h=5 m=27
